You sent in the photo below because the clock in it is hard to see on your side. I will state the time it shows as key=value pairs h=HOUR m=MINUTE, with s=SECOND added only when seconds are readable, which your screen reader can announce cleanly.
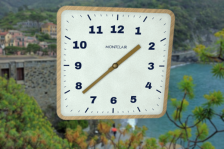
h=1 m=38
